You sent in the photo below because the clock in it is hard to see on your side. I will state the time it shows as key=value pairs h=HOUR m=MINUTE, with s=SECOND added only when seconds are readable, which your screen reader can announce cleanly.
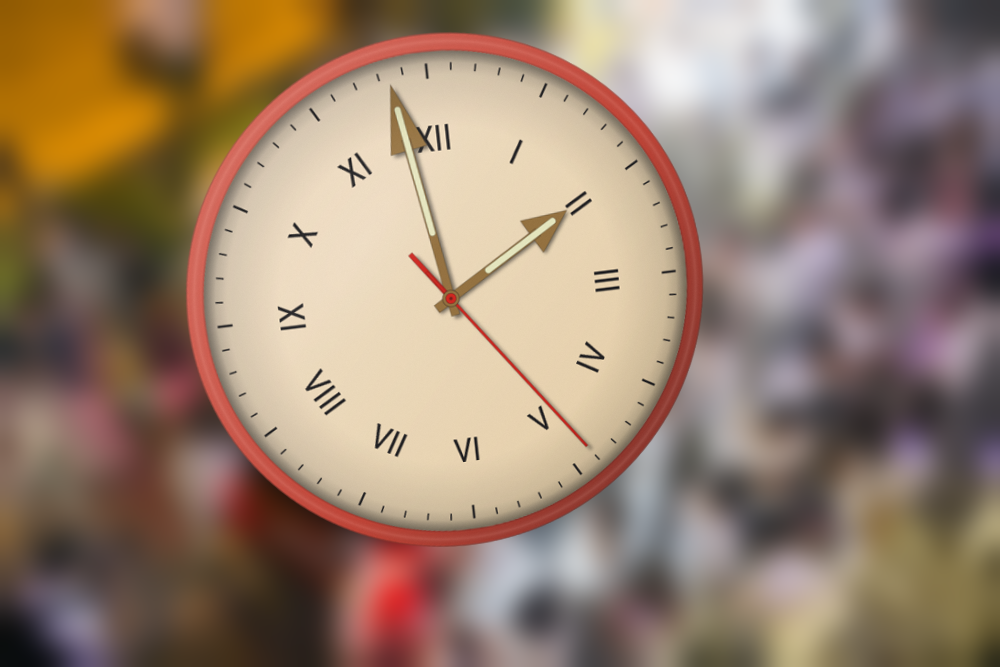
h=1 m=58 s=24
